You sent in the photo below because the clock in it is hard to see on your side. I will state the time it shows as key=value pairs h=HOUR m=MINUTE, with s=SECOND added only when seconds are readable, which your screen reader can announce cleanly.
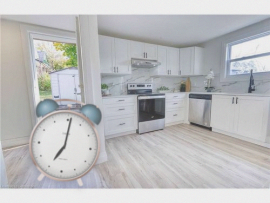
h=7 m=1
